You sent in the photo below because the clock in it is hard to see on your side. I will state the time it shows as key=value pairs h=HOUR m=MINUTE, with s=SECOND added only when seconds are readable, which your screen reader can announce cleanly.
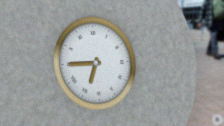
h=6 m=45
